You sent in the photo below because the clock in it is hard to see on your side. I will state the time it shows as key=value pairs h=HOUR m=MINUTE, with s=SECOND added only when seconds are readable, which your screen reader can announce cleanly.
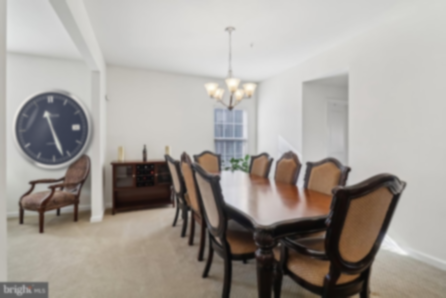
h=11 m=27
